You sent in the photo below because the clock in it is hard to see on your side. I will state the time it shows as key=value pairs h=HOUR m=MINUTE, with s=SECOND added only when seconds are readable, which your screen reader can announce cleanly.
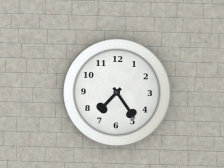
h=7 m=24
